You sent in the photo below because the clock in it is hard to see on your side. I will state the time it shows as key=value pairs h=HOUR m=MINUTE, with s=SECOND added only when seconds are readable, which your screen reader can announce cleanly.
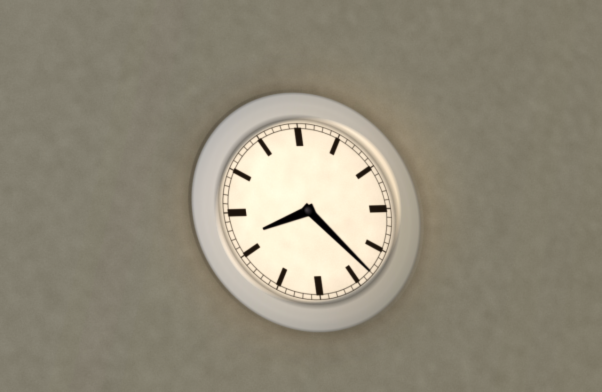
h=8 m=23
